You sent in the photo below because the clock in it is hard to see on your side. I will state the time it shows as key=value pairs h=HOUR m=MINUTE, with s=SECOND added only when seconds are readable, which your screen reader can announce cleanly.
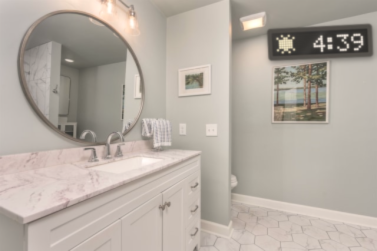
h=4 m=39
